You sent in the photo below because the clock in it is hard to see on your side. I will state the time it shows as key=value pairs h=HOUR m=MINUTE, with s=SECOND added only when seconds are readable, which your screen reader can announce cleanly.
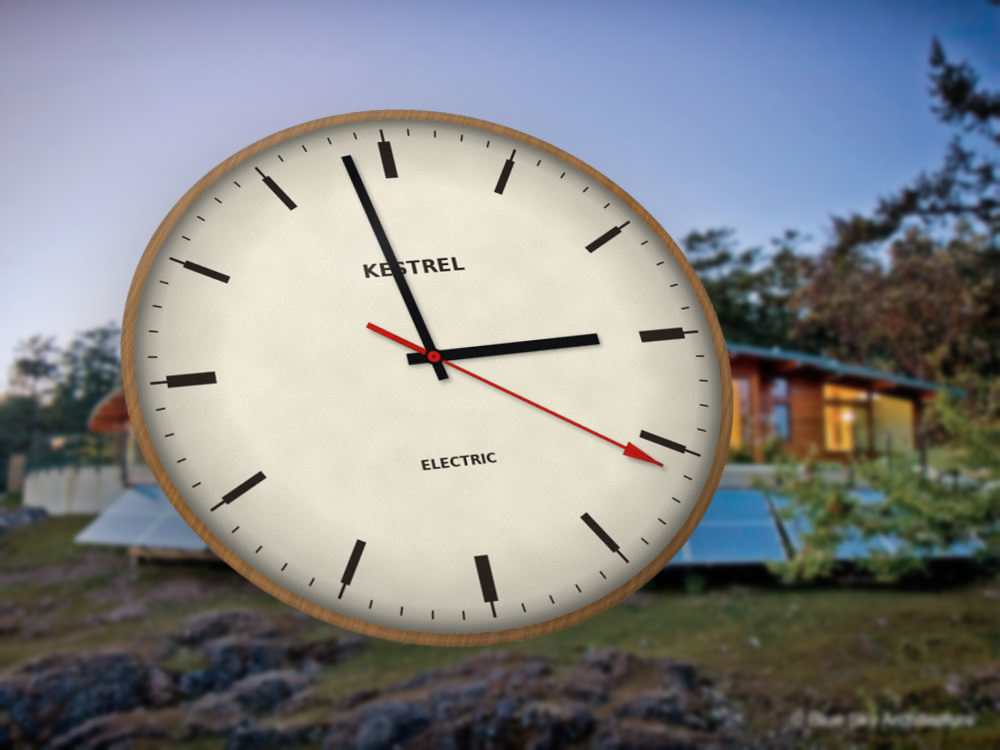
h=2 m=58 s=21
